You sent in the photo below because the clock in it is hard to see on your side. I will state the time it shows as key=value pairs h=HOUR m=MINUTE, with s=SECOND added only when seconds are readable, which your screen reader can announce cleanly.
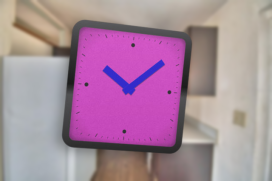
h=10 m=8
